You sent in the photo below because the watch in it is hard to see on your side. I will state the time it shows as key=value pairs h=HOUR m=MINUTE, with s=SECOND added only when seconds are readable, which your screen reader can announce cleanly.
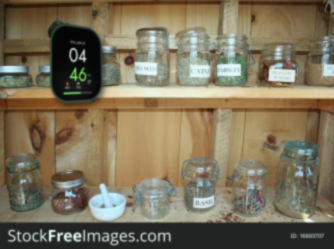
h=4 m=46
